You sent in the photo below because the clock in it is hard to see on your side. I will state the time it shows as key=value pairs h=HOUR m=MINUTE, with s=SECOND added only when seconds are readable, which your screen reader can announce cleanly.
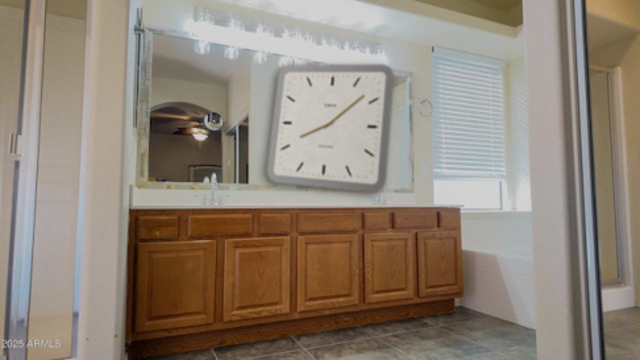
h=8 m=8
